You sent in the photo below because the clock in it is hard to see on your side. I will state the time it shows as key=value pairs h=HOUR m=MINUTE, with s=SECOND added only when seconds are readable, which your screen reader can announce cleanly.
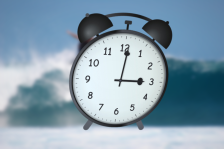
h=3 m=1
